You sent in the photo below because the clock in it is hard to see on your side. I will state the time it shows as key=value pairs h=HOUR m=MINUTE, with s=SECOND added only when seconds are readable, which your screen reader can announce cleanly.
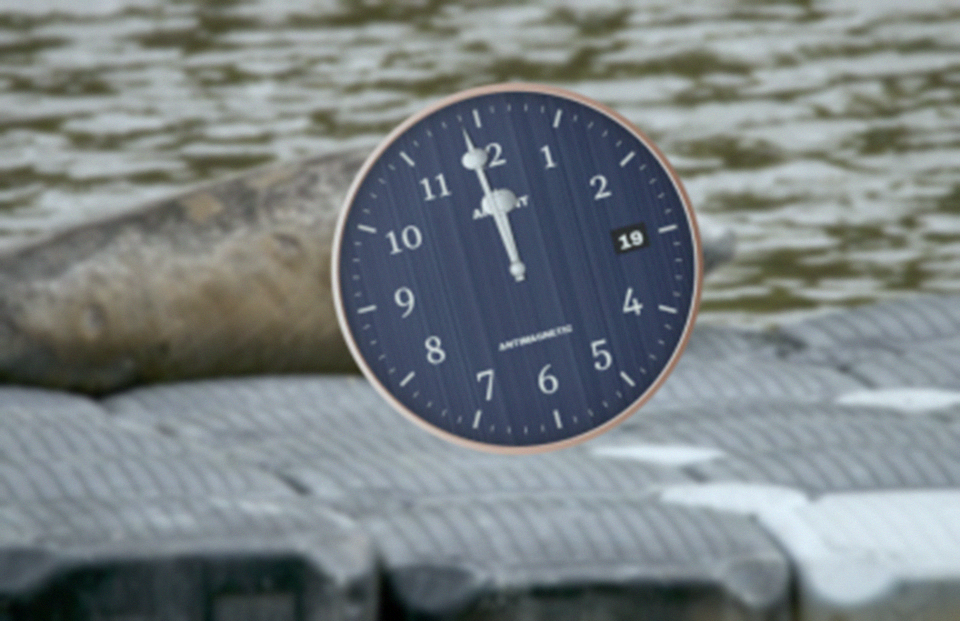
h=11 m=59
